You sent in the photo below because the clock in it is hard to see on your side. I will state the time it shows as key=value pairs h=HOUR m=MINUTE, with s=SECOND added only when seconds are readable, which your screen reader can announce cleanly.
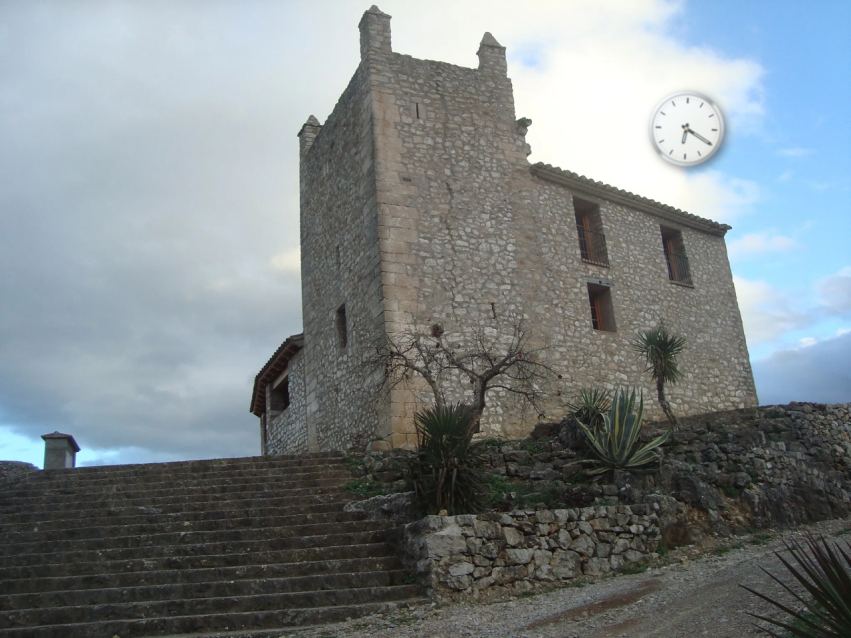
h=6 m=20
